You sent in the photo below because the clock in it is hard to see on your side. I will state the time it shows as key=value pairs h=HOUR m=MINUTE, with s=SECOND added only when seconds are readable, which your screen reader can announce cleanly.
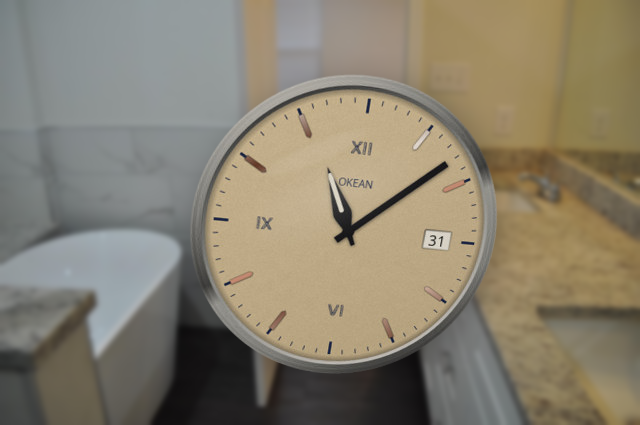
h=11 m=8
